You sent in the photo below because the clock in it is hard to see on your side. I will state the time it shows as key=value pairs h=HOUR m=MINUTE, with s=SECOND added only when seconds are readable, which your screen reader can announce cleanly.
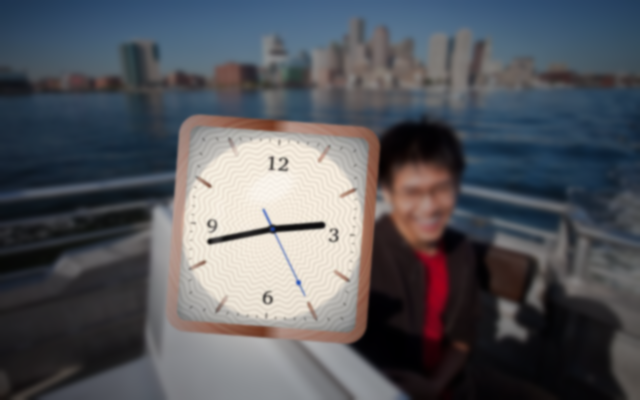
h=2 m=42 s=25
